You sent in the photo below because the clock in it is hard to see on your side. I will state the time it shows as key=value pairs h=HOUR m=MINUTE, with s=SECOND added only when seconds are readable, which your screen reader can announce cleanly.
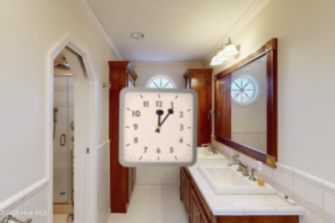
h=12 m=6
